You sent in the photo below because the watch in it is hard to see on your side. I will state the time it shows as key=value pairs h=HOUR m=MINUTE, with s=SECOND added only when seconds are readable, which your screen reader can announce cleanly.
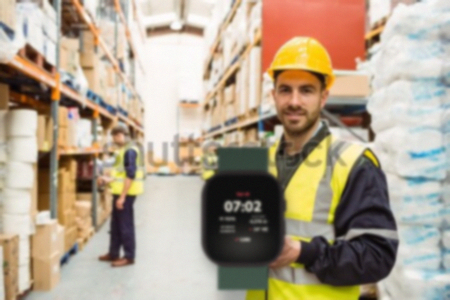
h=7 m=2
